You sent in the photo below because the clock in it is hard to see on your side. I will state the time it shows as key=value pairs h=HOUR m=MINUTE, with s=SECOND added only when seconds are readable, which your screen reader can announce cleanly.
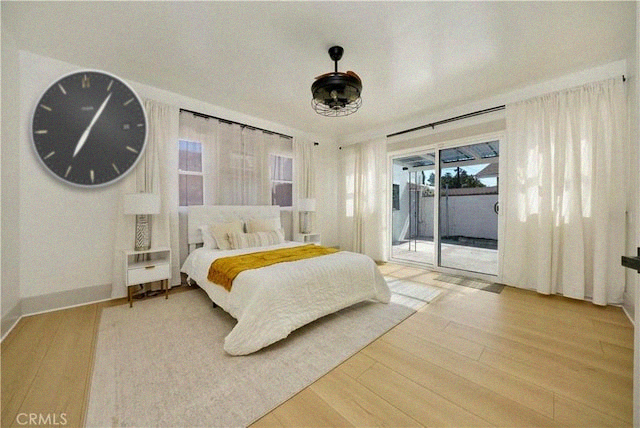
h=7 m=6
